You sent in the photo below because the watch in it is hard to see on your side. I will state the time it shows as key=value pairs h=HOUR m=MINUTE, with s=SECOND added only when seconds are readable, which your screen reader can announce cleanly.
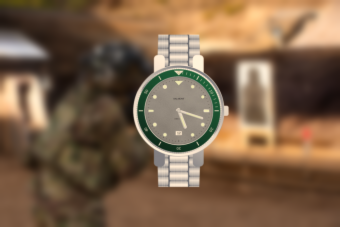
h=5 m=18
